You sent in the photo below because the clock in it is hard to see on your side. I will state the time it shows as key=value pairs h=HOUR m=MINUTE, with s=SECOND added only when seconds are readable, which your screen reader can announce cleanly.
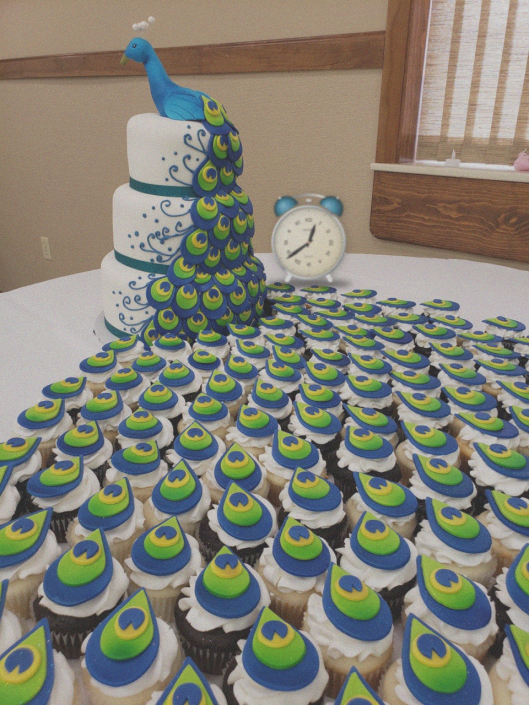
h=12 m=39
